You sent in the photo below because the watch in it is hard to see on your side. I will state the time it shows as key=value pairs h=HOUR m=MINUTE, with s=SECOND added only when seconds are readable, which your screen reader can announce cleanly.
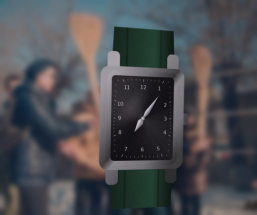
h=7 m=6
